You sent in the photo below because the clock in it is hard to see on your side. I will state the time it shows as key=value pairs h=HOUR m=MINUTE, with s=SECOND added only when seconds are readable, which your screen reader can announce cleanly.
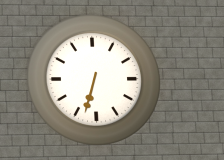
h=6 m=33
